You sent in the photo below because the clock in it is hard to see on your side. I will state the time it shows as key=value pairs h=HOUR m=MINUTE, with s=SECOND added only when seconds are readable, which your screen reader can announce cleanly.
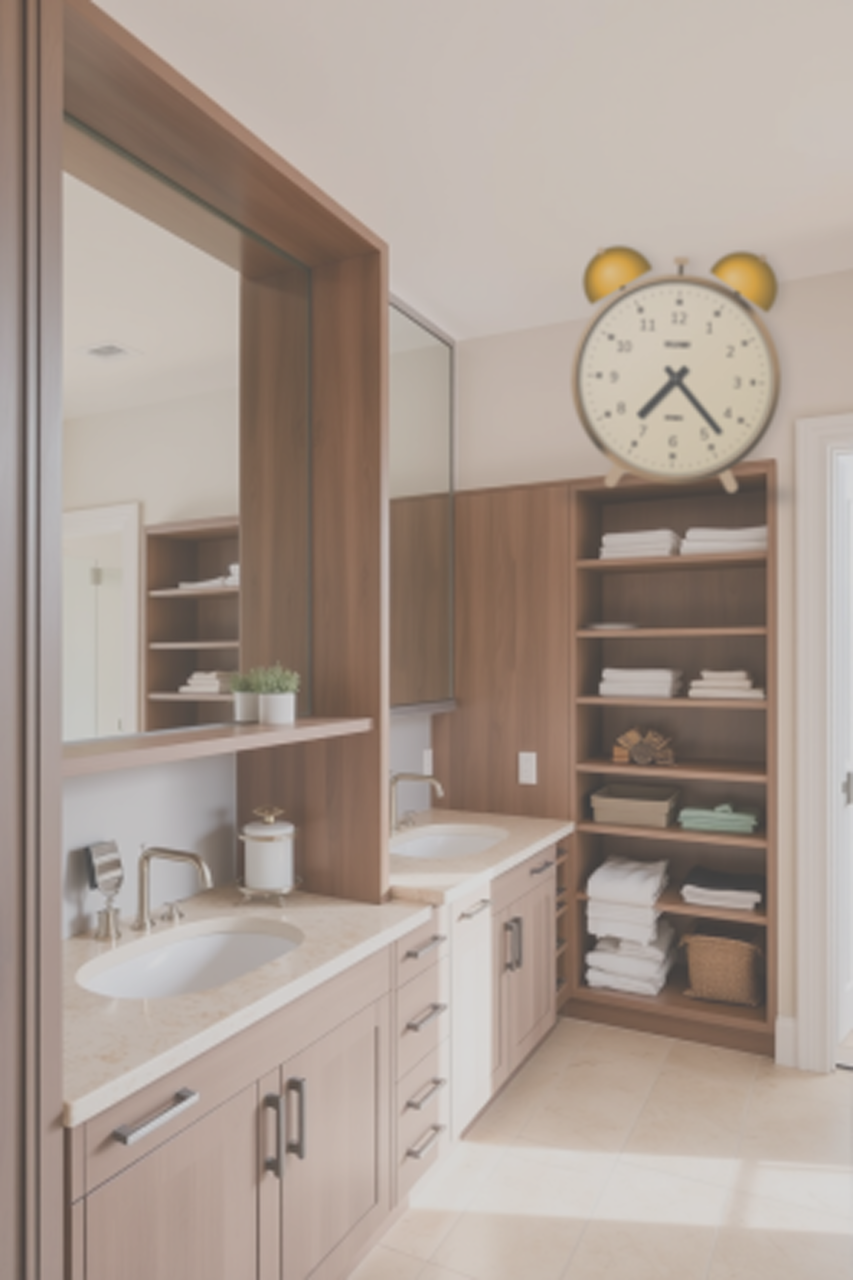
h=7 m=23
